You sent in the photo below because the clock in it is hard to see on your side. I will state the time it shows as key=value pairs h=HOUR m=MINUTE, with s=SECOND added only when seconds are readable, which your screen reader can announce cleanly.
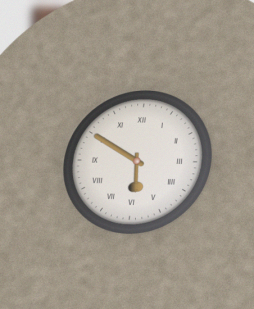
h=5 m=50
